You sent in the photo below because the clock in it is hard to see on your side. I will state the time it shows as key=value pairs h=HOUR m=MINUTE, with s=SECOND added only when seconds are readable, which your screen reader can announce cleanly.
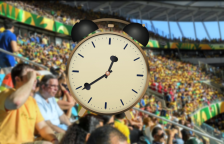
h=12 m=39
